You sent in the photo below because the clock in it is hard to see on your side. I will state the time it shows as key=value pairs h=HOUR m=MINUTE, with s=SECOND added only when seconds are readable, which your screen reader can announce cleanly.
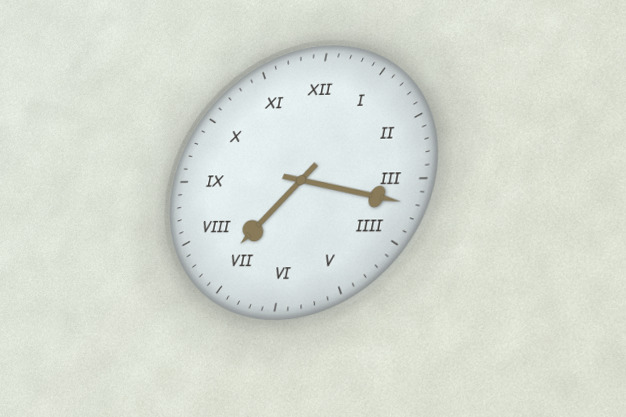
h=7 m=17
